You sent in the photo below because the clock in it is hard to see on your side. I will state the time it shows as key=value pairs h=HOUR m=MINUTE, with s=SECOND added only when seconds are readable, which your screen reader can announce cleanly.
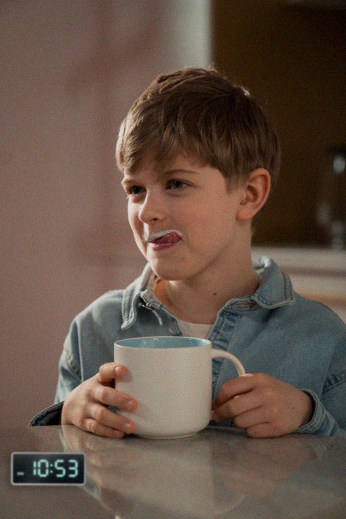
h=10 m=53
